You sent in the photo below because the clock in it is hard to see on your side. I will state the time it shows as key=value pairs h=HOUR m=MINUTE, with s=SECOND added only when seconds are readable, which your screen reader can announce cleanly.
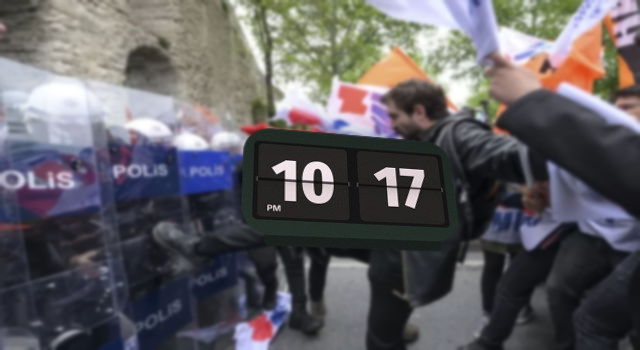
h=10 m=17
